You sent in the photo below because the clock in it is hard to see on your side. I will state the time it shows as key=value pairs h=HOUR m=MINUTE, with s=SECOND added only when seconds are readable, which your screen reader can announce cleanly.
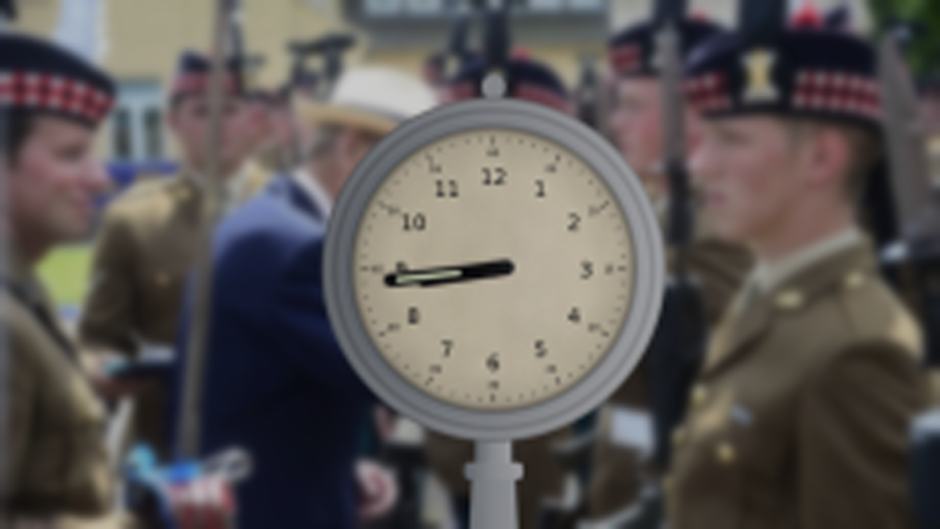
h=8 m=44
